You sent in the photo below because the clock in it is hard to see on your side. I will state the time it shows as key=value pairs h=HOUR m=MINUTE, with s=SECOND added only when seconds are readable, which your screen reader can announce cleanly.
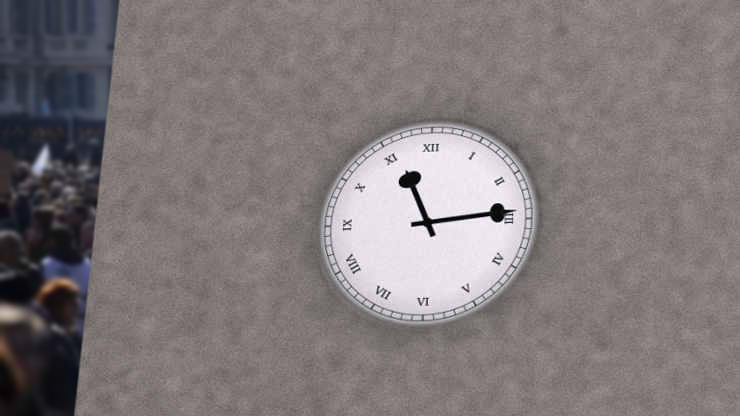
h=11 m=14
